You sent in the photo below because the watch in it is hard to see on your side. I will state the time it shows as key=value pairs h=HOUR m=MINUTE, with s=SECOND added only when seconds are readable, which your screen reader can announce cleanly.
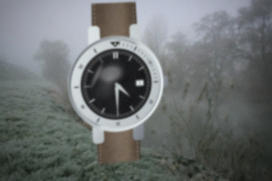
h=4 m=30
